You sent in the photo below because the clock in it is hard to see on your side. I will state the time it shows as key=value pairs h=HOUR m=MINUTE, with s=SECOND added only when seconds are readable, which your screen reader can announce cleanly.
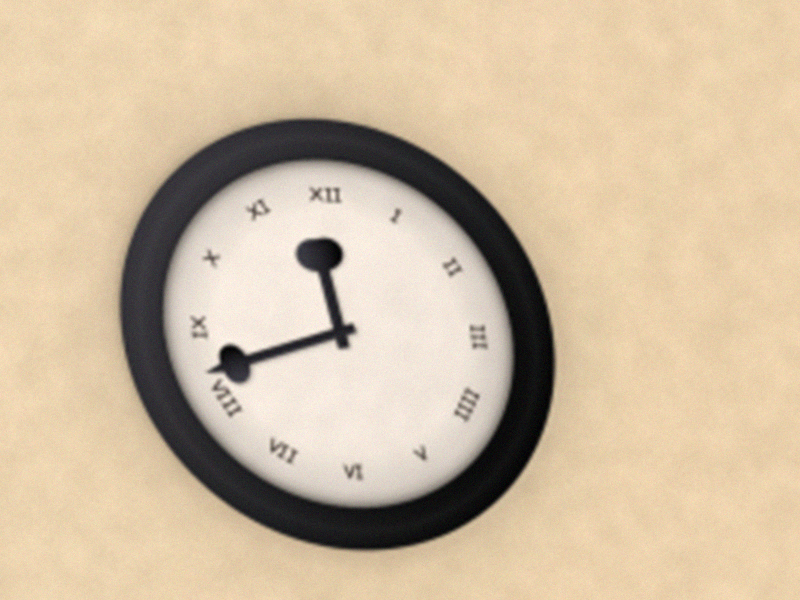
h=11 m=42
